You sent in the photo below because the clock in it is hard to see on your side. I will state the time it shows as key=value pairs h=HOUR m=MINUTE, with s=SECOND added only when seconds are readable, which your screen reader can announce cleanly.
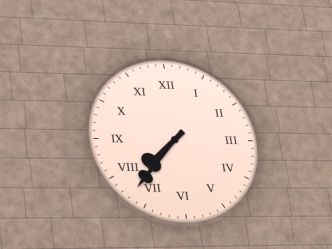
h=7 m=37
